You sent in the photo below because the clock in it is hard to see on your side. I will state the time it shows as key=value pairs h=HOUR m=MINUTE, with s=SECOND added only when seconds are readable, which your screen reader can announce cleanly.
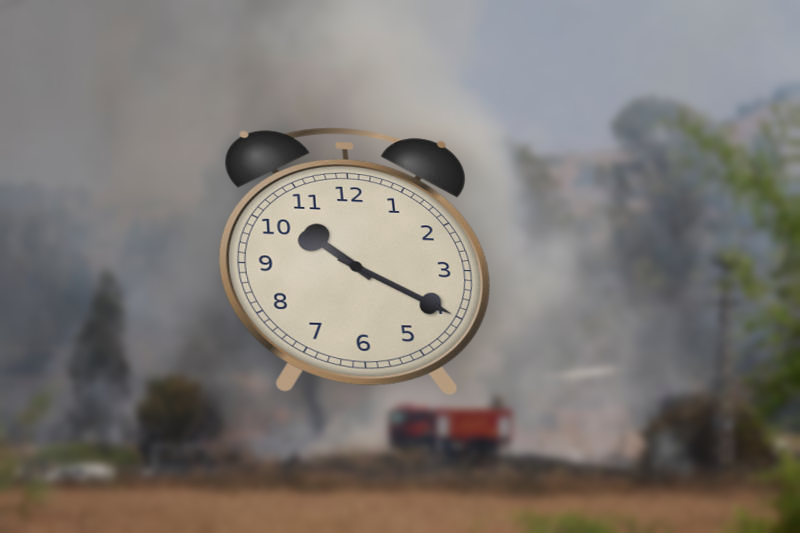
h=10 m=20
